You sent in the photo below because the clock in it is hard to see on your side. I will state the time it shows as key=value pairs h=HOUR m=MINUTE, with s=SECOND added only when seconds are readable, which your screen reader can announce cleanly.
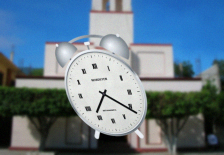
h=7 m=21
